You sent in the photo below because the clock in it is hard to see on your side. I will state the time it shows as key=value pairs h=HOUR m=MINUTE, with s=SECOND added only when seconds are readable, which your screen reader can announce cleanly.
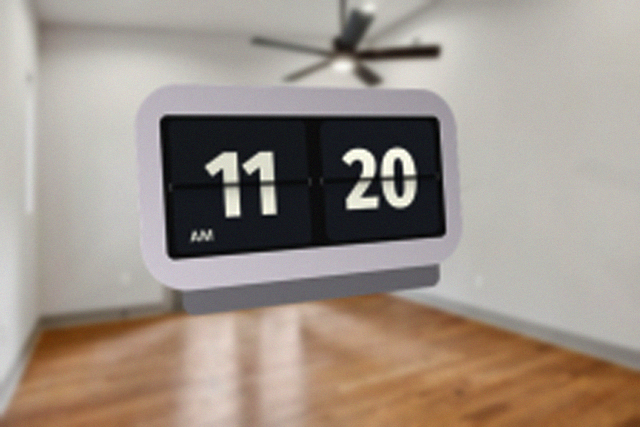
h=11 m=20
